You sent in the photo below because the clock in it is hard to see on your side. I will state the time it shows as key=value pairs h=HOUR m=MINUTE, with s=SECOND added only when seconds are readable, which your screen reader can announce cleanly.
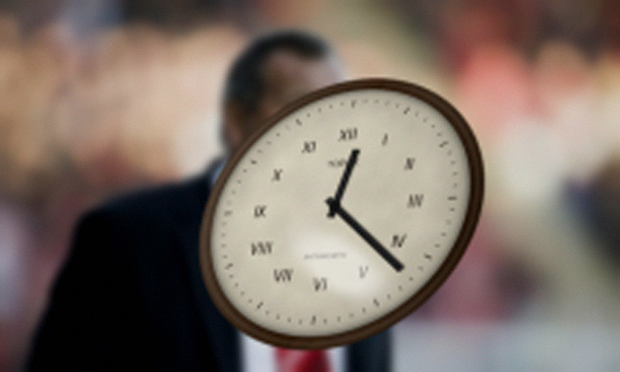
h=12 m=22
